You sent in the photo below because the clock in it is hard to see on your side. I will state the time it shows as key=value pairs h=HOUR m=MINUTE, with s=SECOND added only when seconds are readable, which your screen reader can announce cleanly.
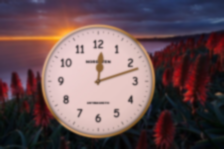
h=12 m=12
